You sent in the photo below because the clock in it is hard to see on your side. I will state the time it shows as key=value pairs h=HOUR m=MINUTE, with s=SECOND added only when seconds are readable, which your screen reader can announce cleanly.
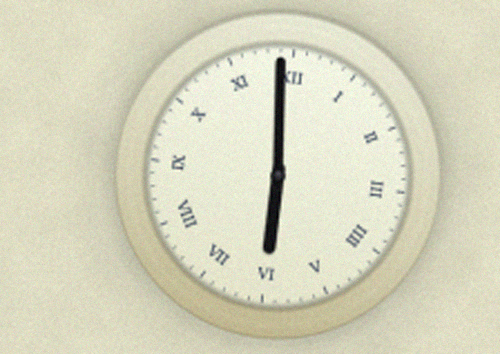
h=5 m=59
